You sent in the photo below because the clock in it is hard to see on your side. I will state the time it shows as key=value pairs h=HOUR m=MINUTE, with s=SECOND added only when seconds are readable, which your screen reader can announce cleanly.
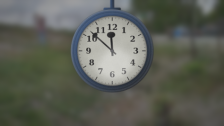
h=11 m=52
